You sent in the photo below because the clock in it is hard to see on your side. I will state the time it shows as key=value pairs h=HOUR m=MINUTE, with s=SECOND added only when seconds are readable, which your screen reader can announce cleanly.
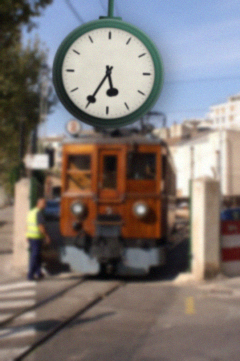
h=5 m=35
